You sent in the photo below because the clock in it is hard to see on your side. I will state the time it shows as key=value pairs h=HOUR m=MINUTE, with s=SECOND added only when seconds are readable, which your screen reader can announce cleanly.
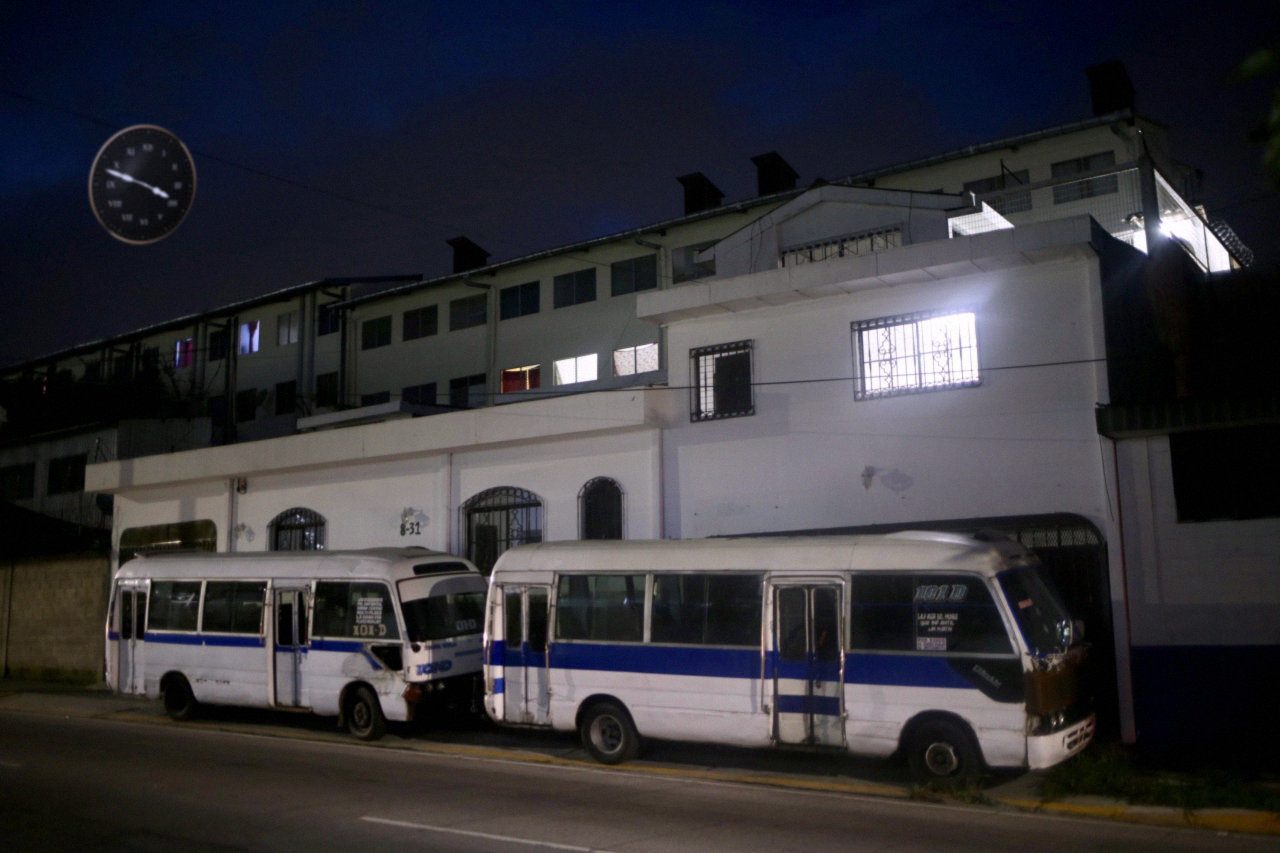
h=3 m=48
